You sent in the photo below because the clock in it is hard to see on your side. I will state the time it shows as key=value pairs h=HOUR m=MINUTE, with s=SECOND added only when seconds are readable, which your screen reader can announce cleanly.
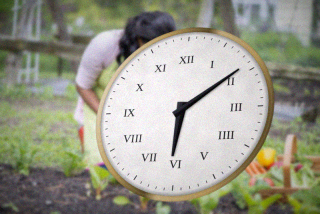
h=6 m=9
